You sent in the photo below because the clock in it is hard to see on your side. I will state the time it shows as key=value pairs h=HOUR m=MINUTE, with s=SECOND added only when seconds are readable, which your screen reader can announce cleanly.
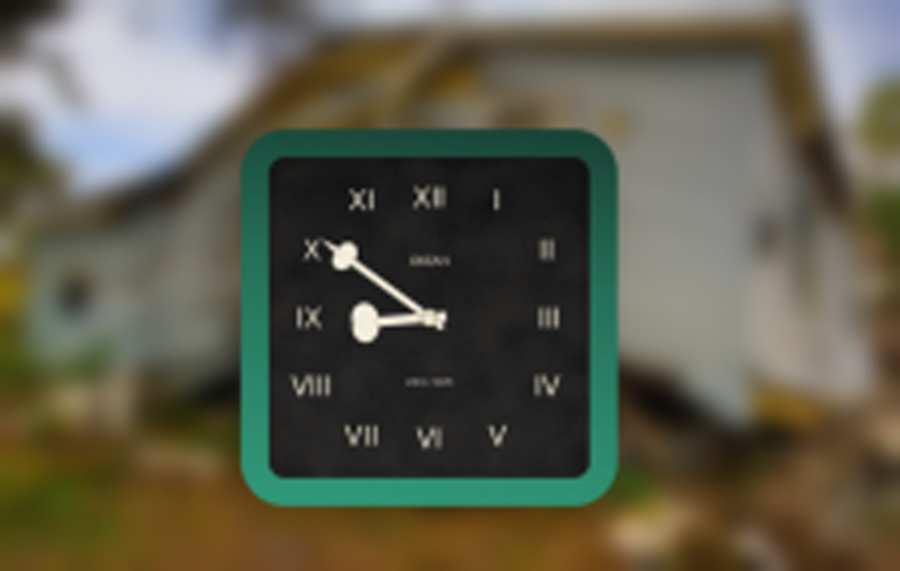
h=8 m=51
